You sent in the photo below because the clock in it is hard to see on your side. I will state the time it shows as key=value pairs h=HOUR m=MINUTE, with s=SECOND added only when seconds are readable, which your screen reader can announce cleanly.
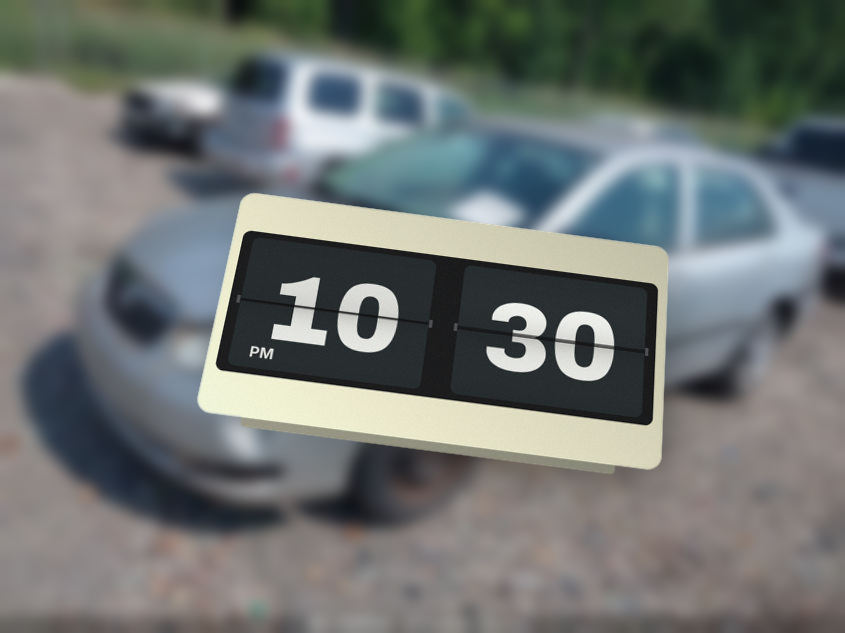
h=10 m=30
